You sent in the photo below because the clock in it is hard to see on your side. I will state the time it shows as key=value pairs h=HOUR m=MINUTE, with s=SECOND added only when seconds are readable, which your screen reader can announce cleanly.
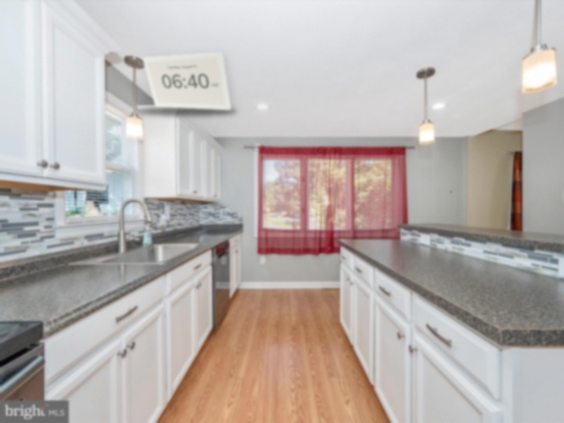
h=6 m=40
